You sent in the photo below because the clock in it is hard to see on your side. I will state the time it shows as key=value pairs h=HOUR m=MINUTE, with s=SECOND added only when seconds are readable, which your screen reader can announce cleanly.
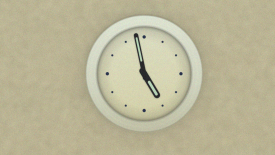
h=4 m=58
